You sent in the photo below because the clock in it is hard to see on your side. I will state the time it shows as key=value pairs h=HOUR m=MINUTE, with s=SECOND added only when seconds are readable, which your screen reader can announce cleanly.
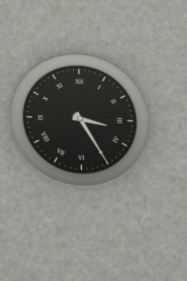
h=3 m=25
